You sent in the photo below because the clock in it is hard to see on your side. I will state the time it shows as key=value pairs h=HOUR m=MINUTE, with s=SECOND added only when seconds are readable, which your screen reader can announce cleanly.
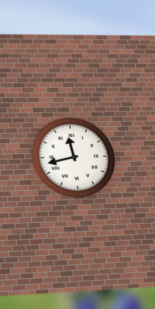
h=11 m=43
